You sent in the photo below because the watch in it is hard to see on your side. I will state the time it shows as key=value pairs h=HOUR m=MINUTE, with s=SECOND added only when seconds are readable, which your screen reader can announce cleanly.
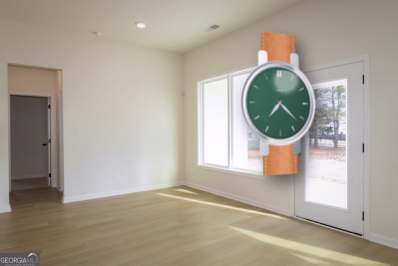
h=7 m=22
